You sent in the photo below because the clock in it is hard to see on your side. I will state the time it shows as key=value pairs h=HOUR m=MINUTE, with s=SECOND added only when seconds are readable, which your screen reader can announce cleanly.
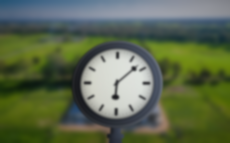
h=6 m=8
